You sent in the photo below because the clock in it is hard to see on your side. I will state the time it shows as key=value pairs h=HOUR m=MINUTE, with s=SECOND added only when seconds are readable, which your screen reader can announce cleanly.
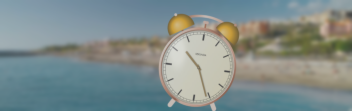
h=10 m=26
